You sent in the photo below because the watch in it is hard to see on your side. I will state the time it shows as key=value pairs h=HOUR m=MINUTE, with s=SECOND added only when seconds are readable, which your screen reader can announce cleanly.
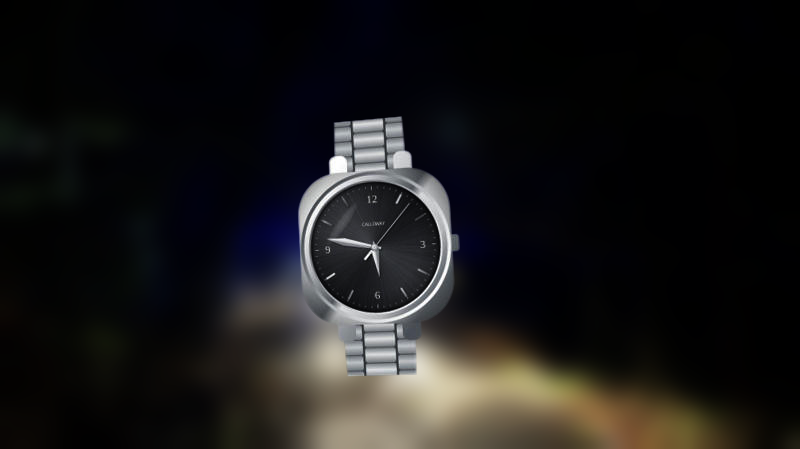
h=5 m=47 s=7
